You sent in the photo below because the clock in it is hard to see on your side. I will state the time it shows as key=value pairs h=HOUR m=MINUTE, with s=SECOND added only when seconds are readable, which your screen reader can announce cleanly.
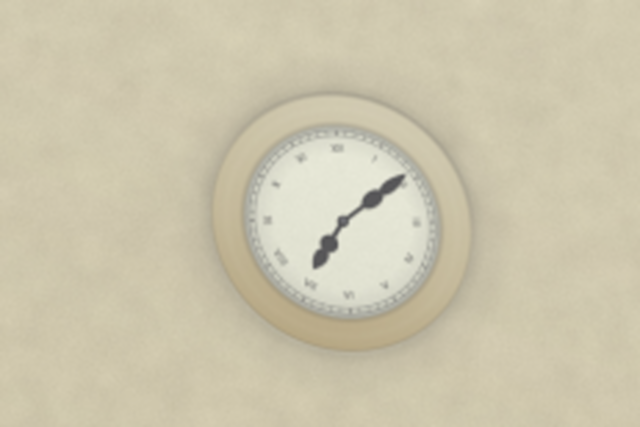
h=7 m=9
